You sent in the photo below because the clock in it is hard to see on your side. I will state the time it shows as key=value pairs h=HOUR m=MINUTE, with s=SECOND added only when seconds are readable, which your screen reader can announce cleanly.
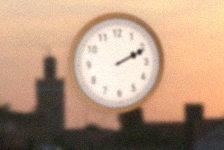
h=2 m=11
